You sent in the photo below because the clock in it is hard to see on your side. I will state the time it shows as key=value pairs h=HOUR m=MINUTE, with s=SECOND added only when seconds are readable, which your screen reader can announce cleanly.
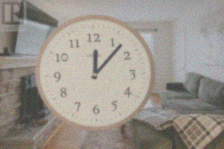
h=12 m=7
